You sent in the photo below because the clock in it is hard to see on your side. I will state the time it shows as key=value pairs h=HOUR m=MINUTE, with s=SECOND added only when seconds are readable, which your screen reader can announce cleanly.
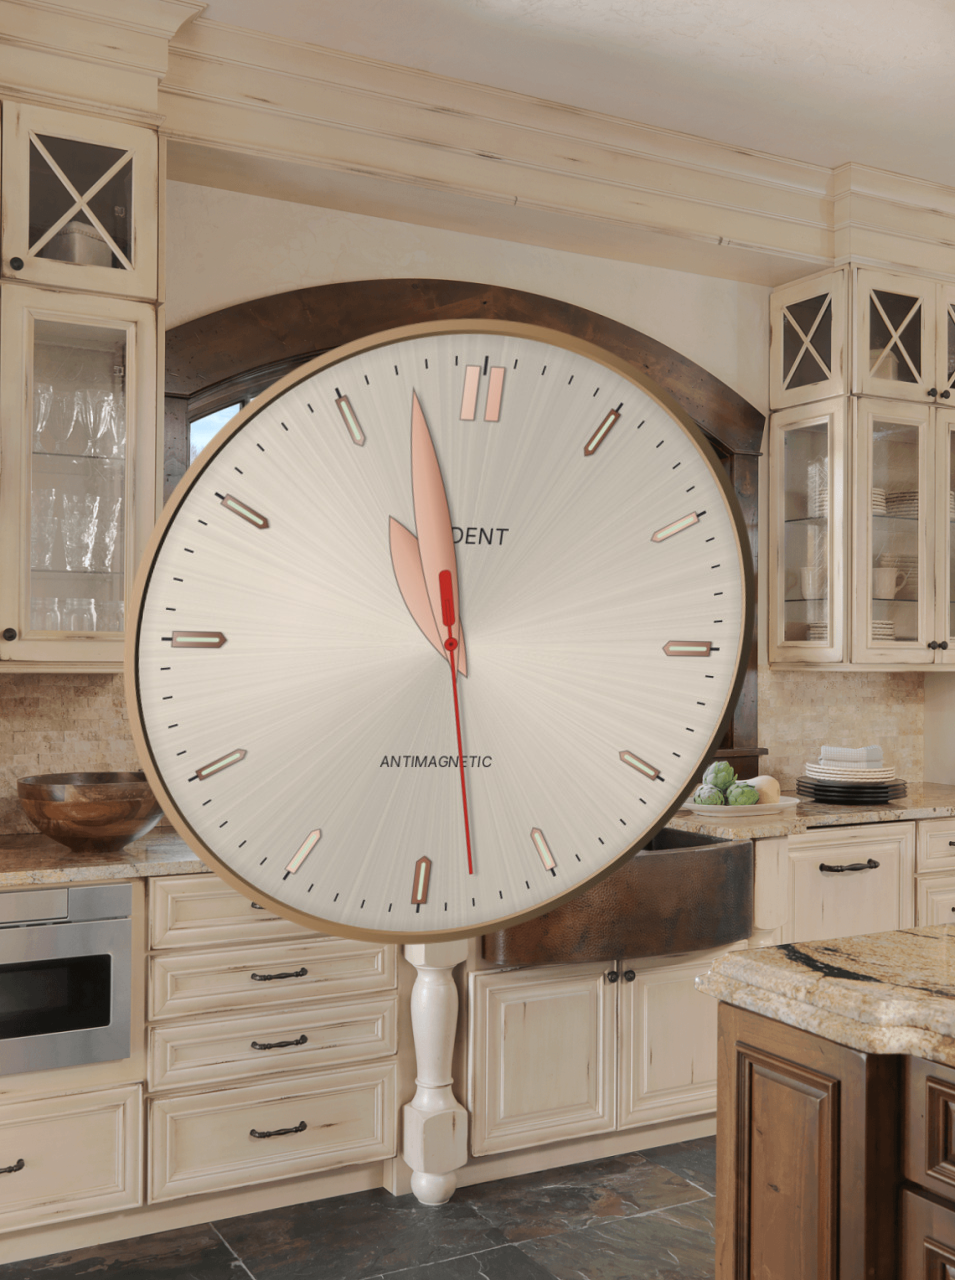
h=10 m=57 s=28
